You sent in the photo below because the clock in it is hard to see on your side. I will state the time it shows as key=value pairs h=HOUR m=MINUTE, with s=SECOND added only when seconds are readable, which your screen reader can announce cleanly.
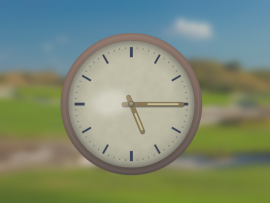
h=5 m=15
